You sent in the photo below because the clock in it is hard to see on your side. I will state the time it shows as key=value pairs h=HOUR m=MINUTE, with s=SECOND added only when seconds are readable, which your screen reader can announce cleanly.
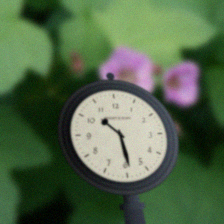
h=10 m=29
